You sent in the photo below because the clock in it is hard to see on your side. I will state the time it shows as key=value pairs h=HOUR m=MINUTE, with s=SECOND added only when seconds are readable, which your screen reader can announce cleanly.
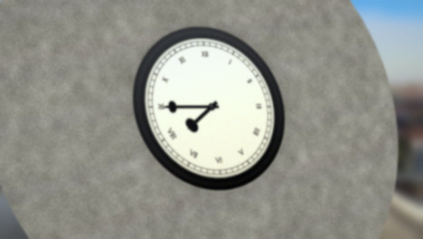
h=7 m=45
